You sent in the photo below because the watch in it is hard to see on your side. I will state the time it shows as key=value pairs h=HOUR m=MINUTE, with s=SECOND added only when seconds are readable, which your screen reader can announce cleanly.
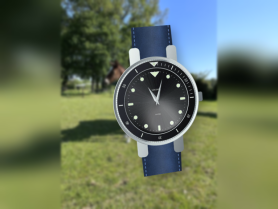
h=11 m=3
